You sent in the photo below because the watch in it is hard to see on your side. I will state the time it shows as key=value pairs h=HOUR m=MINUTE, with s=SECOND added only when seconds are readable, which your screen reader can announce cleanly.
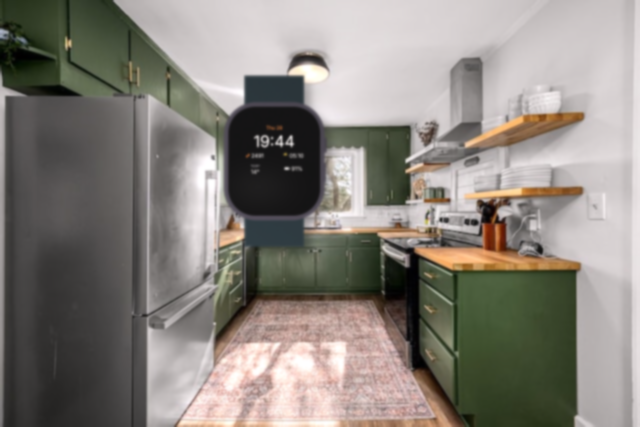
h=19 m=44
